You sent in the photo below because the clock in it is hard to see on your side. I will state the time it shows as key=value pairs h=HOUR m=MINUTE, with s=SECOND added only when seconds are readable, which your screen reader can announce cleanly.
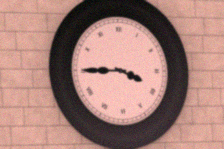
h=3 m=45
